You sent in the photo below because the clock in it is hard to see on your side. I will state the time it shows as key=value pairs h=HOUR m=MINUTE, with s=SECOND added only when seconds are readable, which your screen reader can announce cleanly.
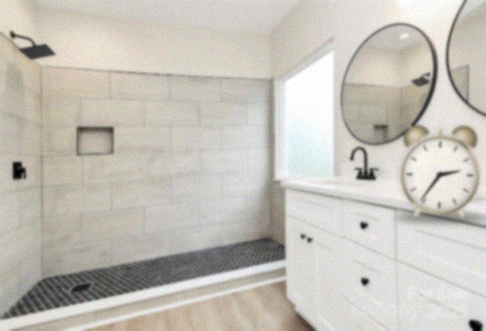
h=2 m=36
